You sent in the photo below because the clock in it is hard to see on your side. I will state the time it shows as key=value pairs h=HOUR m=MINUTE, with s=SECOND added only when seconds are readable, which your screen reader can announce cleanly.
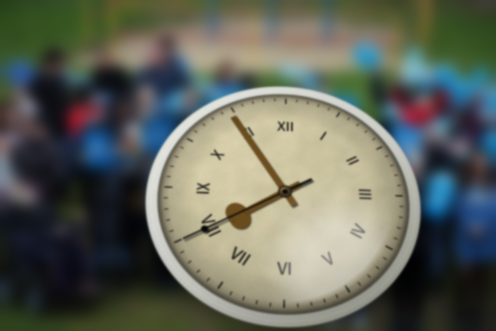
h=7 m=54 s=40
